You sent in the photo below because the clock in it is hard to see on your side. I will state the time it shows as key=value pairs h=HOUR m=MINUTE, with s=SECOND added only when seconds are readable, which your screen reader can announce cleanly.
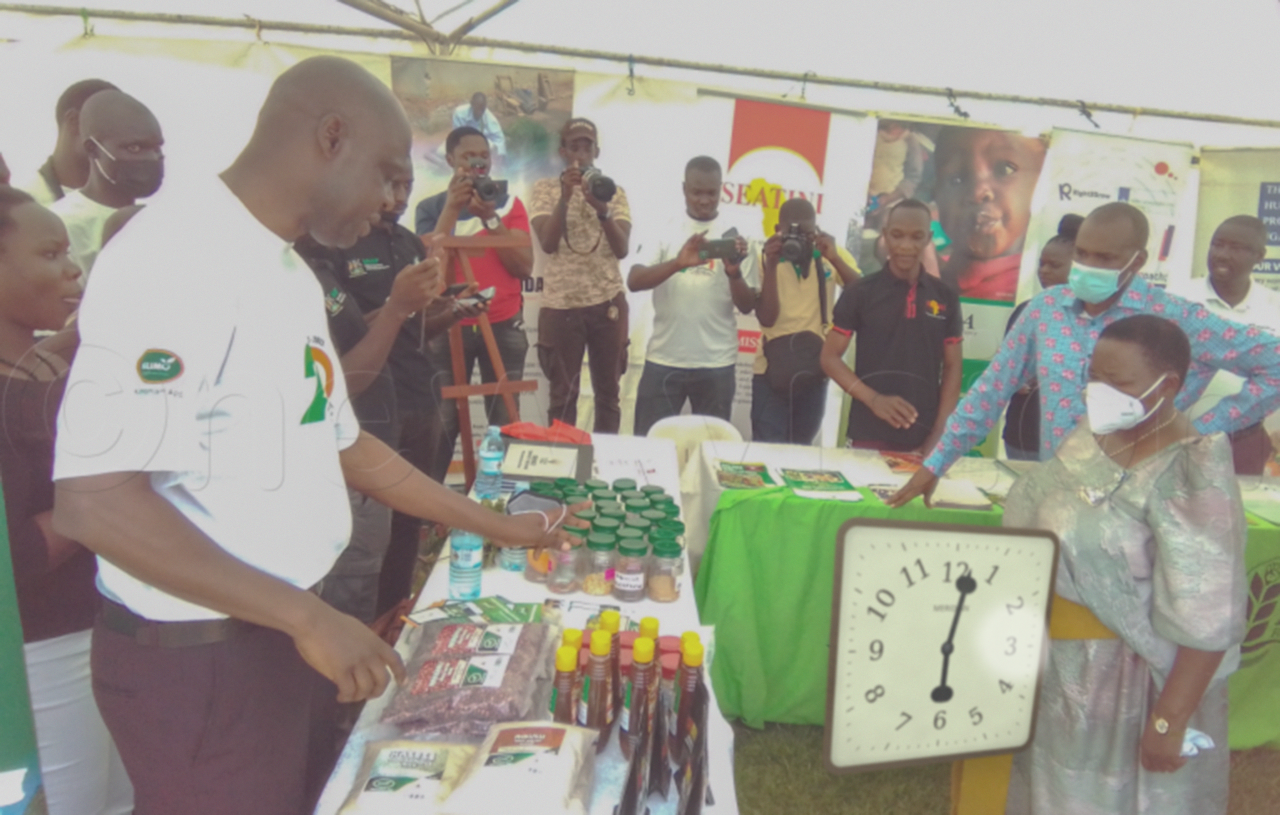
h=6 m=2
